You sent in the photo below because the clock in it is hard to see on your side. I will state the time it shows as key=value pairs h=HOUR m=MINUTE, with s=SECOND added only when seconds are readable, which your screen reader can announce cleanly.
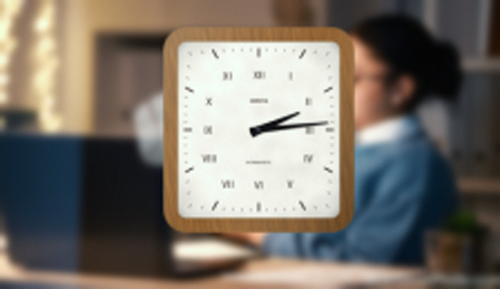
h=2 m=14
